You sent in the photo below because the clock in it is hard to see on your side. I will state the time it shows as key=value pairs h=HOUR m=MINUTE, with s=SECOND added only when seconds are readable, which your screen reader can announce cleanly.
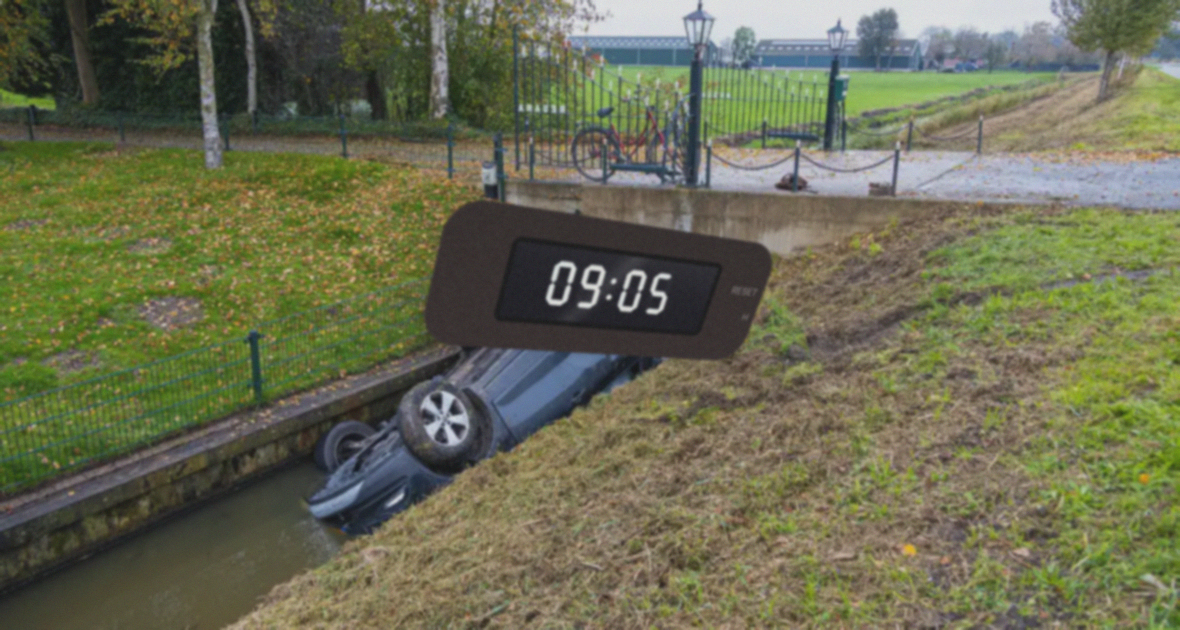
h=9 m=5
